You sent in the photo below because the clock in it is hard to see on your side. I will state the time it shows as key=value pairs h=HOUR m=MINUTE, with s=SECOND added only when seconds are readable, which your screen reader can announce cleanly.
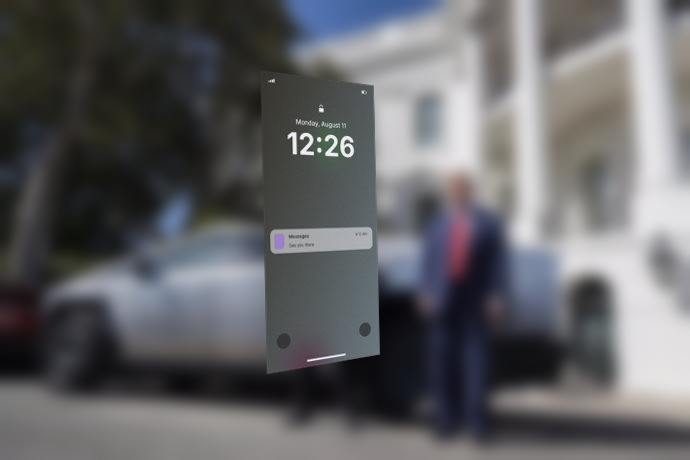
h=12 m=26
